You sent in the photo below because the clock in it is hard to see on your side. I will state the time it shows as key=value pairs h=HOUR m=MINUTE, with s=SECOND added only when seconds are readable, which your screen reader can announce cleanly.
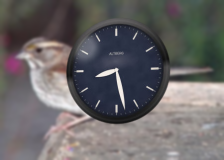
h=8 m=28
